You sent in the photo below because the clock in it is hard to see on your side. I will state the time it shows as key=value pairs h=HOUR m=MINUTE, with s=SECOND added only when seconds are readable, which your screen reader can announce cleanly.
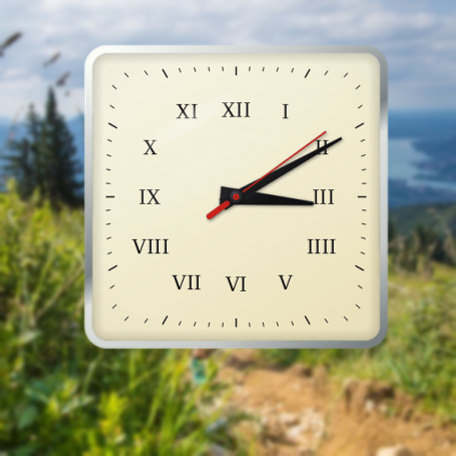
h=3 m=10 s=9
